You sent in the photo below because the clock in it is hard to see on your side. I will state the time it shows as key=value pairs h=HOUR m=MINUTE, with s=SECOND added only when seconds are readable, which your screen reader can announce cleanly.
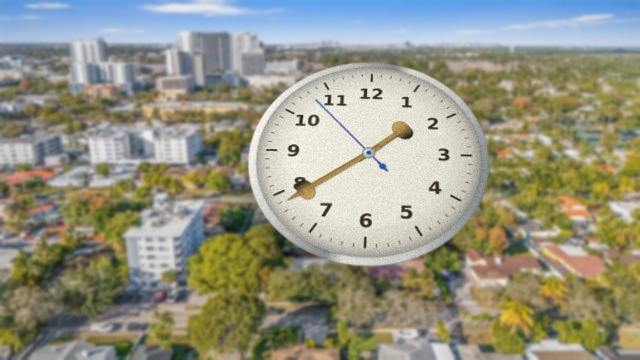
h=1 m=38 s=53
